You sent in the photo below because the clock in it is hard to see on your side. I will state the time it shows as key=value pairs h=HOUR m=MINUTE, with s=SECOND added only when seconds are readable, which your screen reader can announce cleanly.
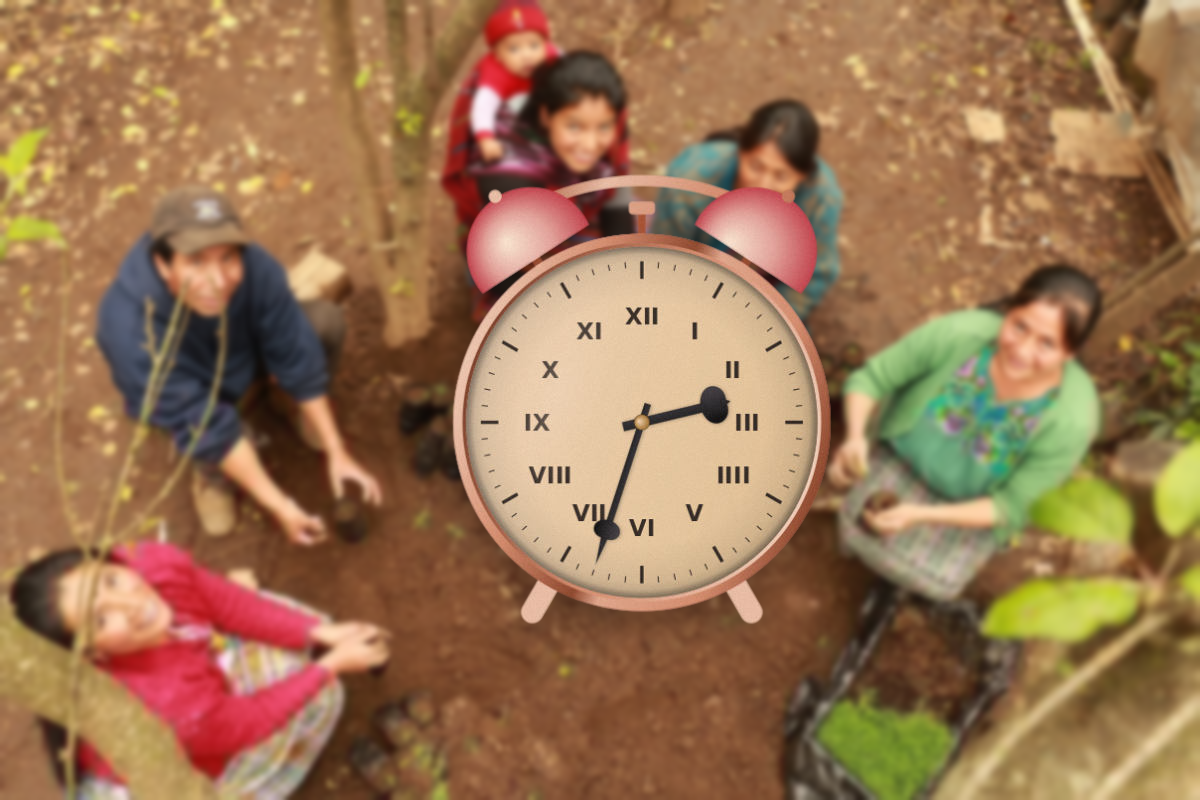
h=2 m=33
